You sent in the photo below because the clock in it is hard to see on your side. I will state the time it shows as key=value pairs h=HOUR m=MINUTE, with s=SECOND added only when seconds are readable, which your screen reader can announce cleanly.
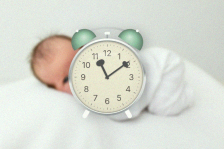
h=11 m=9
